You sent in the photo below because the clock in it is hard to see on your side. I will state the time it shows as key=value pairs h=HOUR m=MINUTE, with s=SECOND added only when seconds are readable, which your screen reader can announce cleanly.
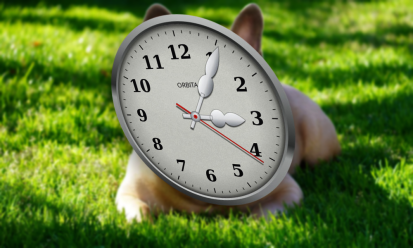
h=3 m=5 s=21
